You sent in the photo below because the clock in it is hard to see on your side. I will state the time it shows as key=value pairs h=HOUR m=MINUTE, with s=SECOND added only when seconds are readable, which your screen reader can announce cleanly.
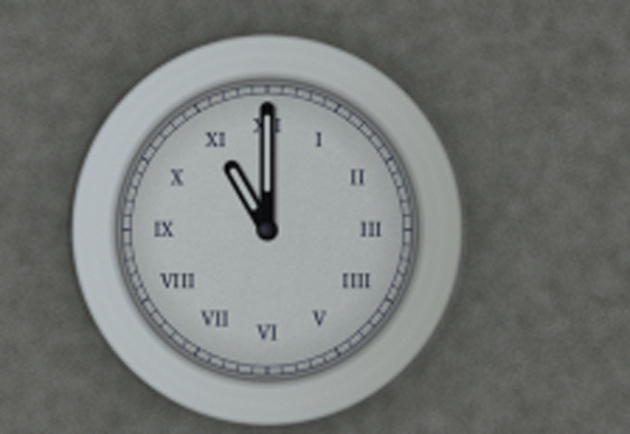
h=11 m=0
